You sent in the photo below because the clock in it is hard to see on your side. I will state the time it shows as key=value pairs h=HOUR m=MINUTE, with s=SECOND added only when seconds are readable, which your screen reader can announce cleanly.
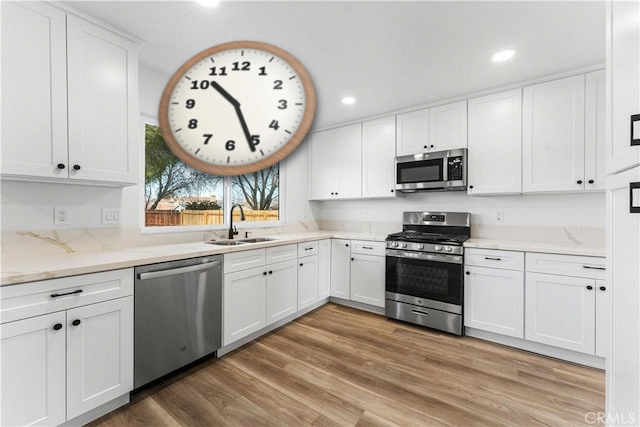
h=10 m=26
